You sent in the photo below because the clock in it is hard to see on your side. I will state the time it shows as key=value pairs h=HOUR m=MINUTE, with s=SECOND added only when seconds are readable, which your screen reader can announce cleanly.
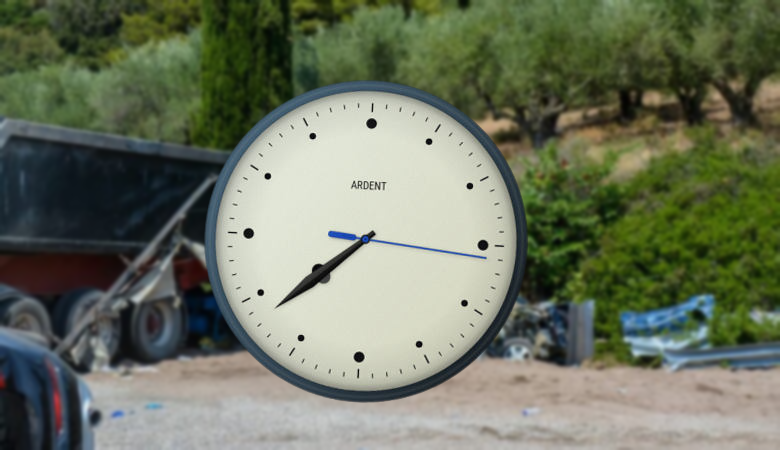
h=7 m=38 s=16
